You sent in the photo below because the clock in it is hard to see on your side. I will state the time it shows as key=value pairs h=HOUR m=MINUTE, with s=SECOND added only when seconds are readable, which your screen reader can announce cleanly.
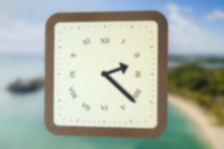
h=2 m=22
